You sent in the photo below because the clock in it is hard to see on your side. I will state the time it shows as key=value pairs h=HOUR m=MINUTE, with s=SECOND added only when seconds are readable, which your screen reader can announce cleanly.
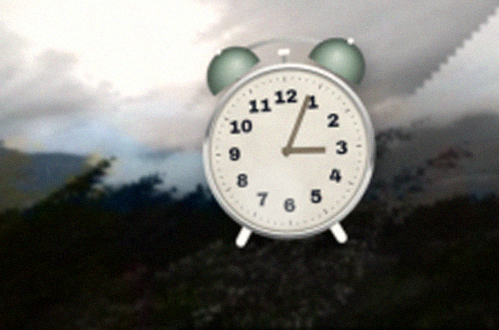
h=3 m=4
